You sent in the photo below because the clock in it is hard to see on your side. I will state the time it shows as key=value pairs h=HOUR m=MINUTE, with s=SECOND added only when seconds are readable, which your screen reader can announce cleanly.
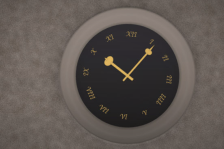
h=10 m=6
